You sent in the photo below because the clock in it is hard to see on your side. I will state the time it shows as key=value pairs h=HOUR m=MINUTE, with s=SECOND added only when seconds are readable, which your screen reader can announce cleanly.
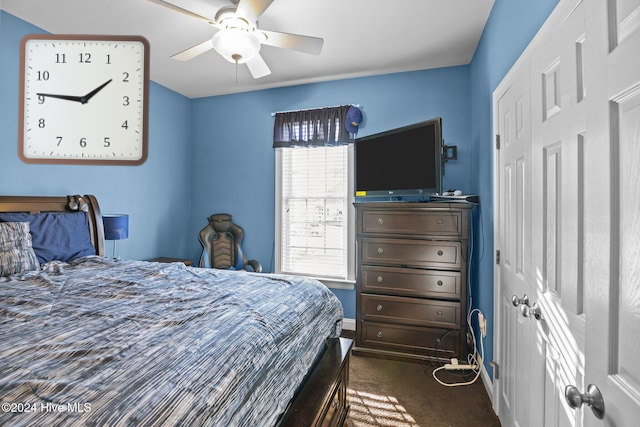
h=1 m=46
